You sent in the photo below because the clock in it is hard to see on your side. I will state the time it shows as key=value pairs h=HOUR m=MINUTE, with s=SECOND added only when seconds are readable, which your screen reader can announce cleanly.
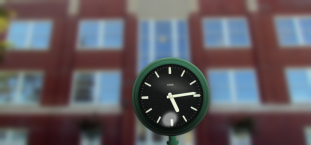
h=5 m=14
